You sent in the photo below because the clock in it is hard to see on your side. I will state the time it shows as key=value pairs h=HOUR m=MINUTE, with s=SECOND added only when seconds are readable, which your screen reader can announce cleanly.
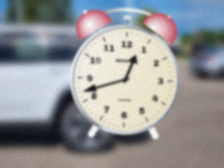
h=12 m=42
